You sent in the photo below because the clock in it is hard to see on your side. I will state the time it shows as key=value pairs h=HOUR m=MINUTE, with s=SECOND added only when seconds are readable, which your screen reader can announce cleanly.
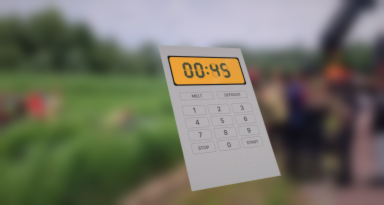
h=0 m=45
